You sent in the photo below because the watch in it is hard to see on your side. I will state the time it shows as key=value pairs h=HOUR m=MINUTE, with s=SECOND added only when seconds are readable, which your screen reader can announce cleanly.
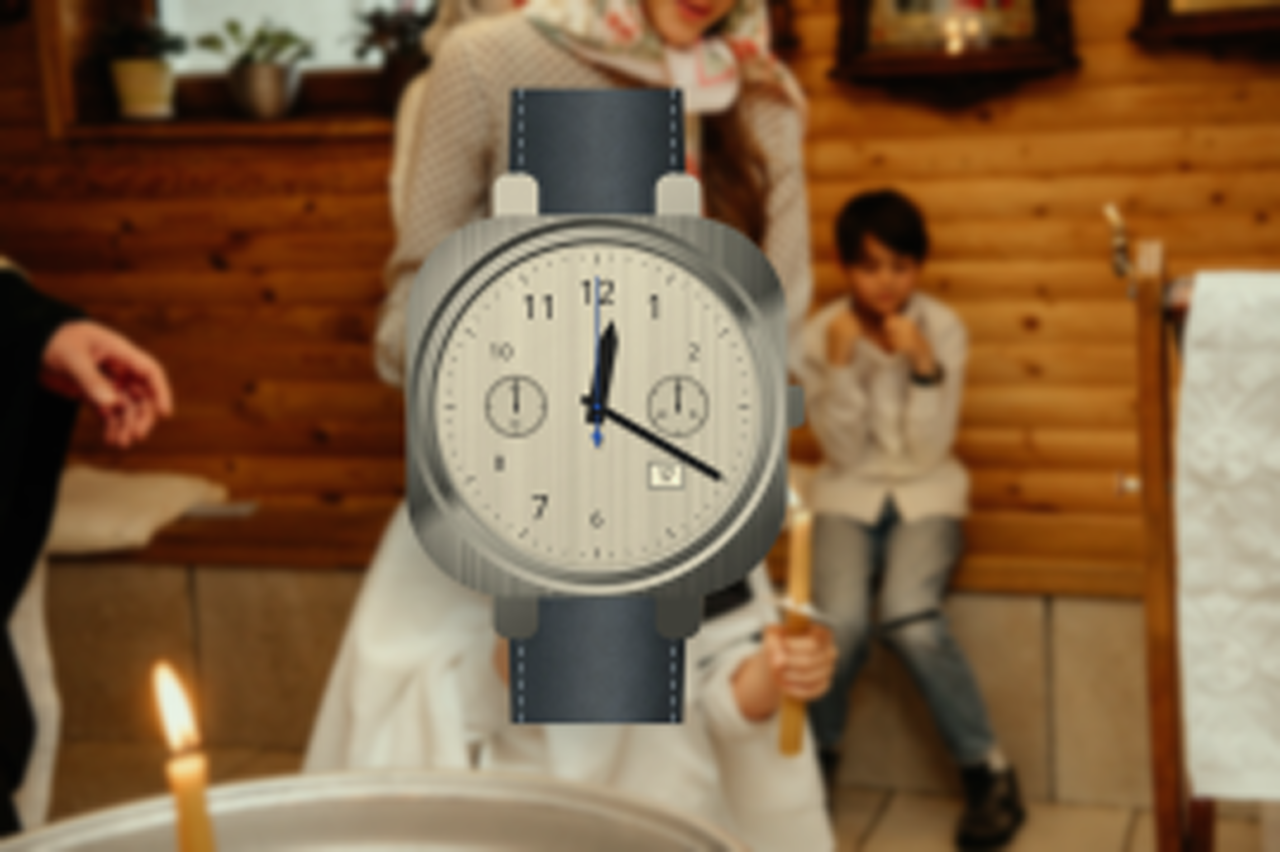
h=12 m=20
